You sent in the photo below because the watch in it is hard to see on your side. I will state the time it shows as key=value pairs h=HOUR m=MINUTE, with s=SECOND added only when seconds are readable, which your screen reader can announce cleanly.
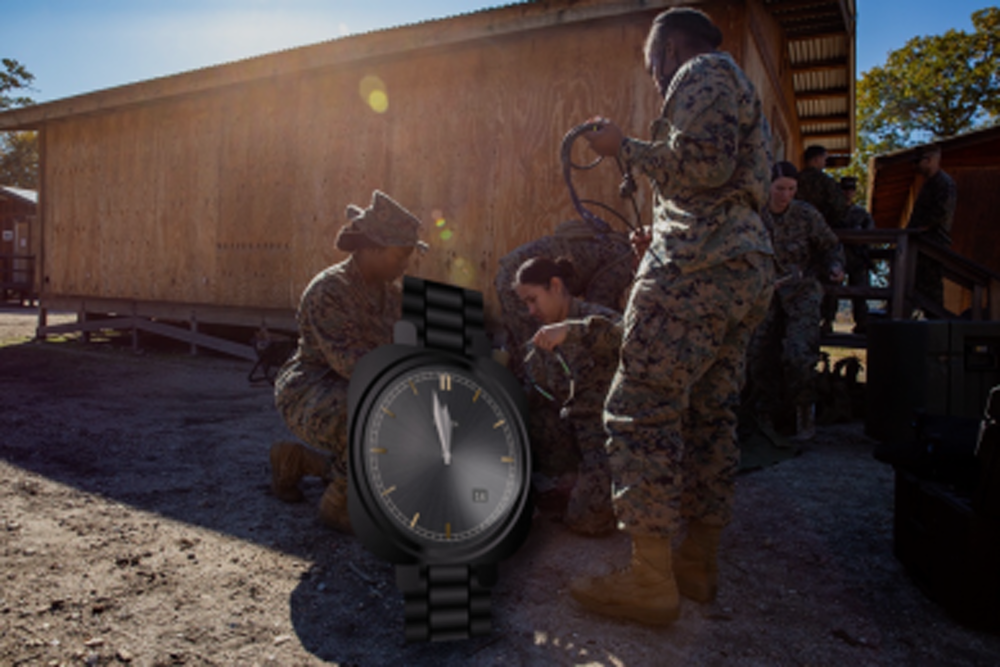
h=11 m=58
